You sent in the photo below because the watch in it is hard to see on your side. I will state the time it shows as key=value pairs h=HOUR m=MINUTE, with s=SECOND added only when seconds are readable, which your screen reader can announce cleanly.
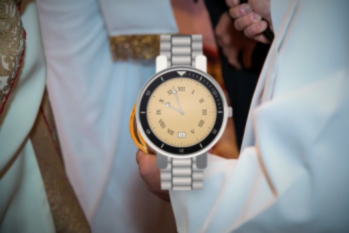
h=9 m=57
